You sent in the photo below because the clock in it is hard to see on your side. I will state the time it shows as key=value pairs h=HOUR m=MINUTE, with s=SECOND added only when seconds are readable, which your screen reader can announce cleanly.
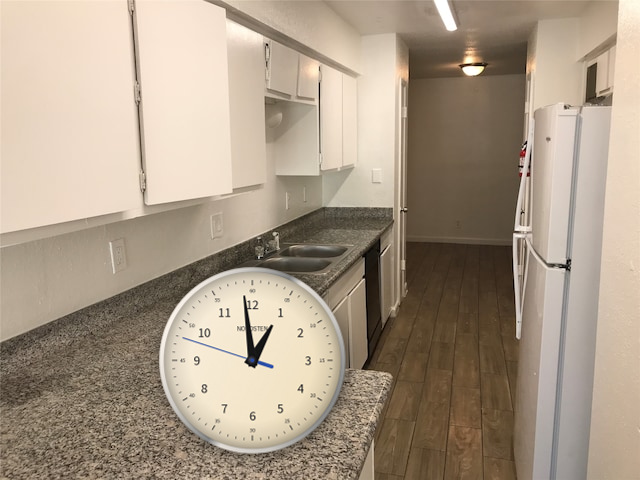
h=12 m=58 s=48
